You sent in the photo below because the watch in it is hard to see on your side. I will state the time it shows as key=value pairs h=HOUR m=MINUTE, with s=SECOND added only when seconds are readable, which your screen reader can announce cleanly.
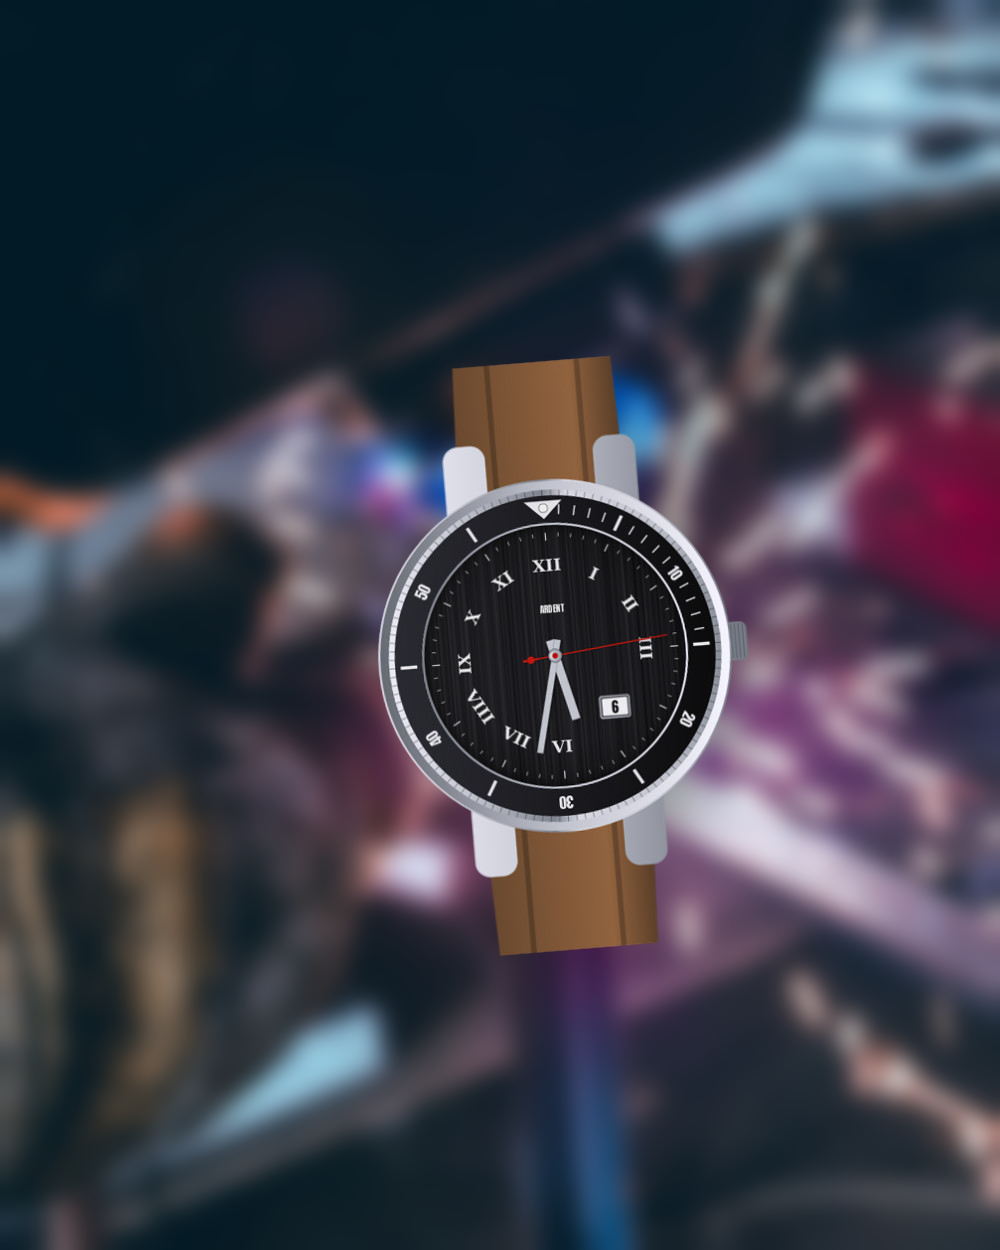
h=5 m=32 s=14
